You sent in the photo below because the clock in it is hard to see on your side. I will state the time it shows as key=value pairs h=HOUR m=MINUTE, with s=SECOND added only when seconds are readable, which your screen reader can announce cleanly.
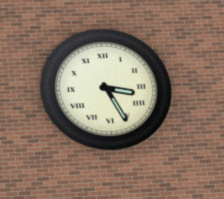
h=3 m=26
